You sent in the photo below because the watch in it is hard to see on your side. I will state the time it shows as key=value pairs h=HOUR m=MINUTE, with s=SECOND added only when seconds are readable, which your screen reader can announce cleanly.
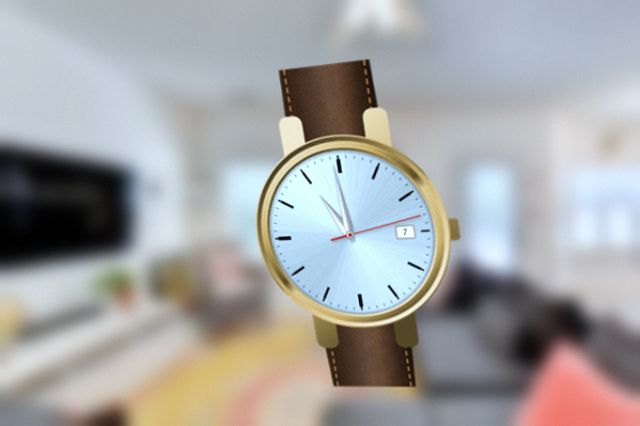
h=10 m=59 s=13
